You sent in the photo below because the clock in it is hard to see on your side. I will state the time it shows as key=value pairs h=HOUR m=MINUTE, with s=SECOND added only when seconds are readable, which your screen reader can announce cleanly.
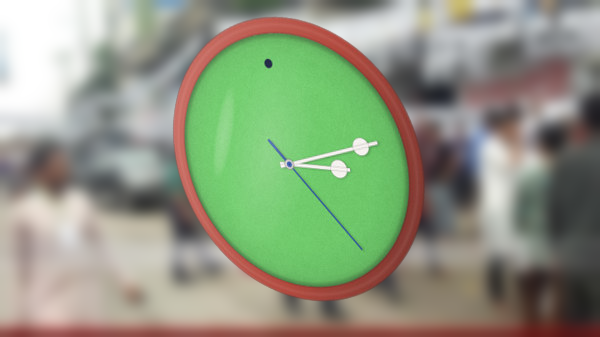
h=3 m=13 s=24
